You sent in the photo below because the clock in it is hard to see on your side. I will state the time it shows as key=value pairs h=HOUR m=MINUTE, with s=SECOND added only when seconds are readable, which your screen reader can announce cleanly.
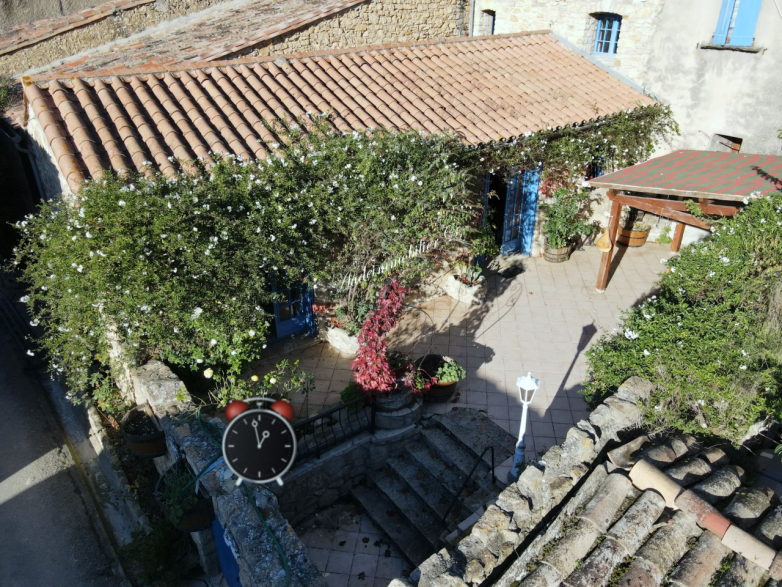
h=12 m=58
